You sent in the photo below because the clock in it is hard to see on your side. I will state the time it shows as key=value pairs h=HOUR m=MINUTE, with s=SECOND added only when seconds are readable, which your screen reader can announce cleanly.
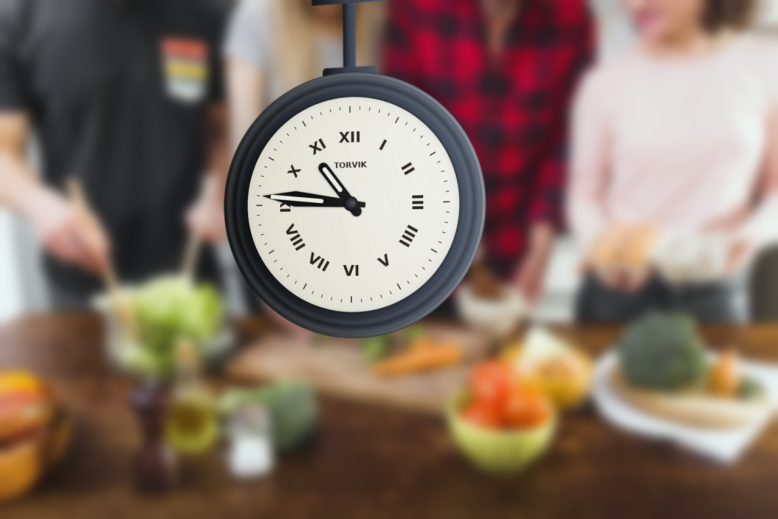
h=10 m=46
